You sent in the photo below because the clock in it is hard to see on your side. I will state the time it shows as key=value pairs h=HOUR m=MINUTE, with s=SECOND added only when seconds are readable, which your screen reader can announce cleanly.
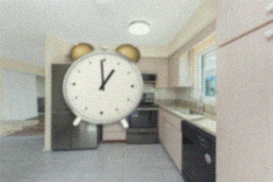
h=12 m=59
